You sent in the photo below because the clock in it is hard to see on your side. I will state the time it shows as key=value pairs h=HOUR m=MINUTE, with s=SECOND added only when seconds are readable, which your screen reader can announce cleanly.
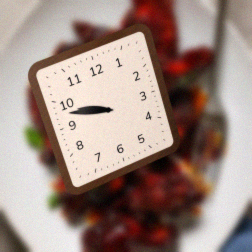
h=9 m=48
